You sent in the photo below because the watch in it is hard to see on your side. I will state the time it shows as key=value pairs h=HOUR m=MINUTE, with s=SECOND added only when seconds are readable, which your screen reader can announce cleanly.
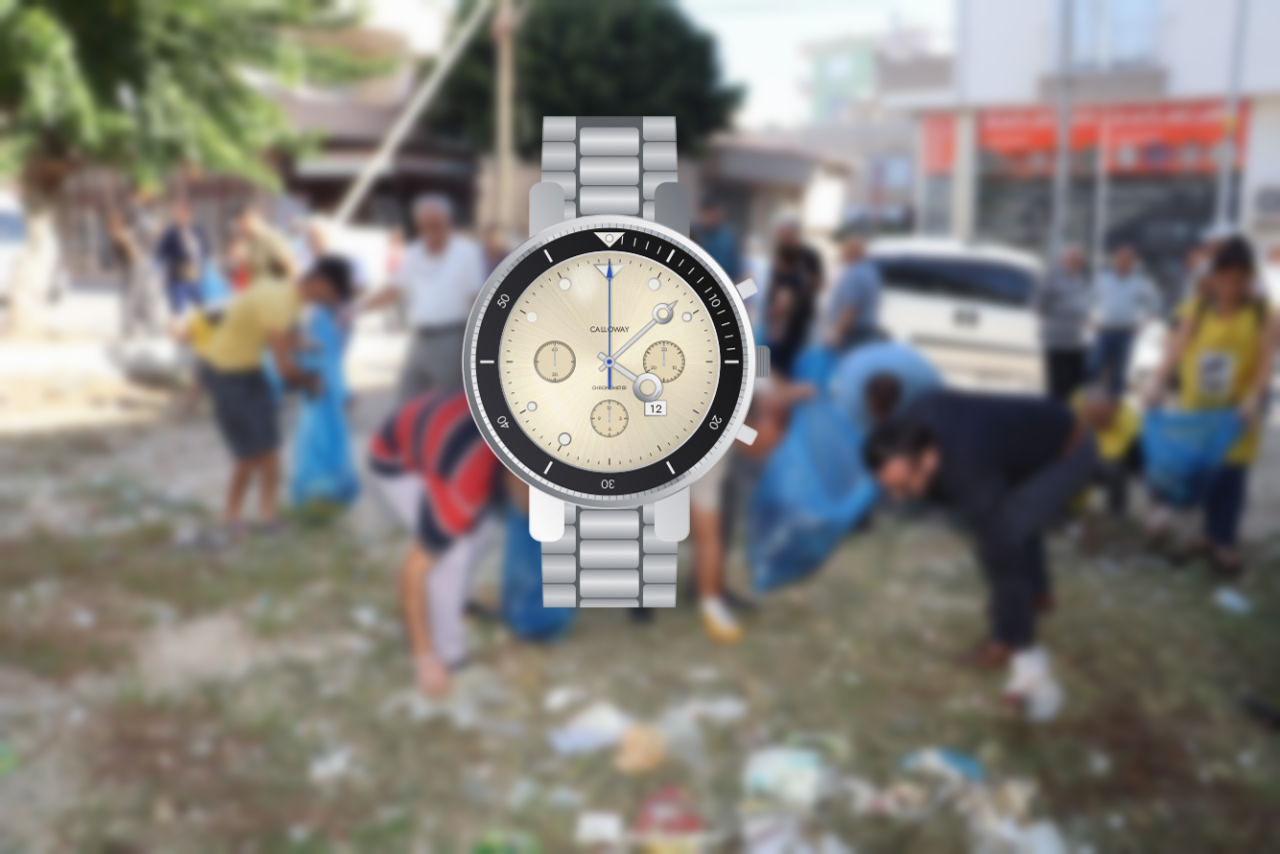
h=4 m=8
